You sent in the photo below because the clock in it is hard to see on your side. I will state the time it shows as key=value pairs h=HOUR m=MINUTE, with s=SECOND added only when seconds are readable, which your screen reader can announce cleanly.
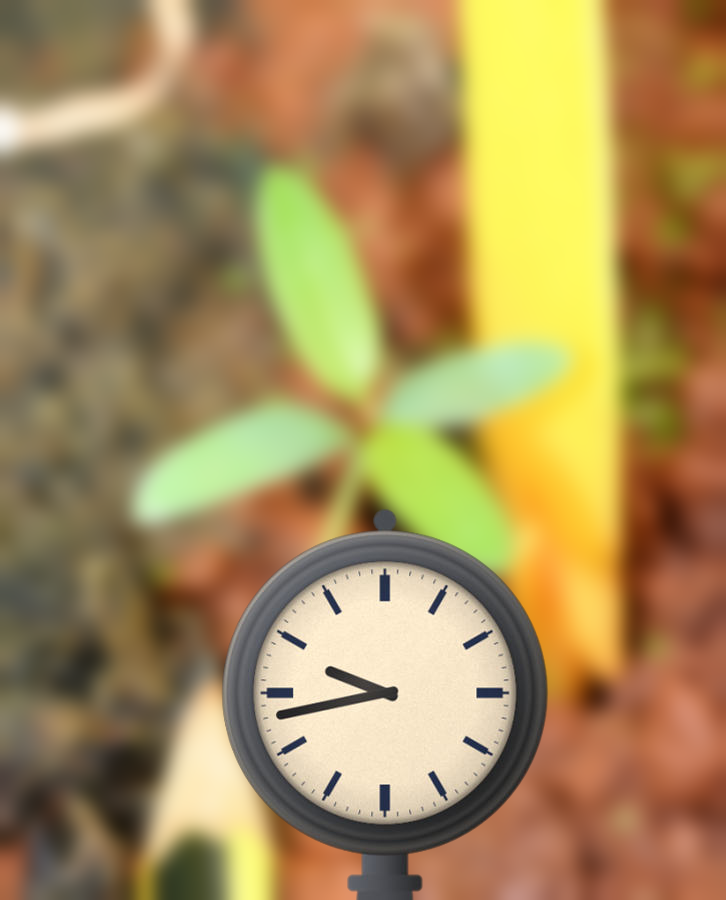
h=9 m=43
